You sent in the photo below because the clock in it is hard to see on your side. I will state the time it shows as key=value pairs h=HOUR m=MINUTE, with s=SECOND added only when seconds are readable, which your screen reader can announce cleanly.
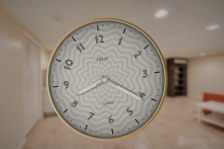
h=8 m=21
